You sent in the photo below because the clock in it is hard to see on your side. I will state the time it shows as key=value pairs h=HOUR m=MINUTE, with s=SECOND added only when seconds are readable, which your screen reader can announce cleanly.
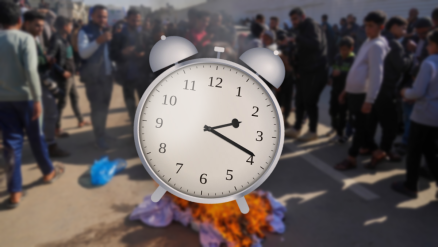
h=2 m=19
